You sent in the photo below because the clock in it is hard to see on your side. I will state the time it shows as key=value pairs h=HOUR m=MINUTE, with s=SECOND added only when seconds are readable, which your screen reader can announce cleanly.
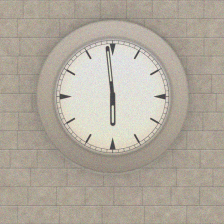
h=5 m=59
